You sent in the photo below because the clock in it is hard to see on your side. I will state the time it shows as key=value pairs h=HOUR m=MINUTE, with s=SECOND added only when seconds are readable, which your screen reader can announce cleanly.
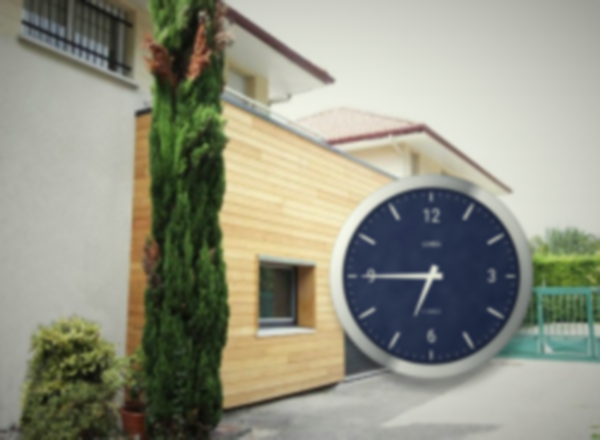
h=6 m=45
